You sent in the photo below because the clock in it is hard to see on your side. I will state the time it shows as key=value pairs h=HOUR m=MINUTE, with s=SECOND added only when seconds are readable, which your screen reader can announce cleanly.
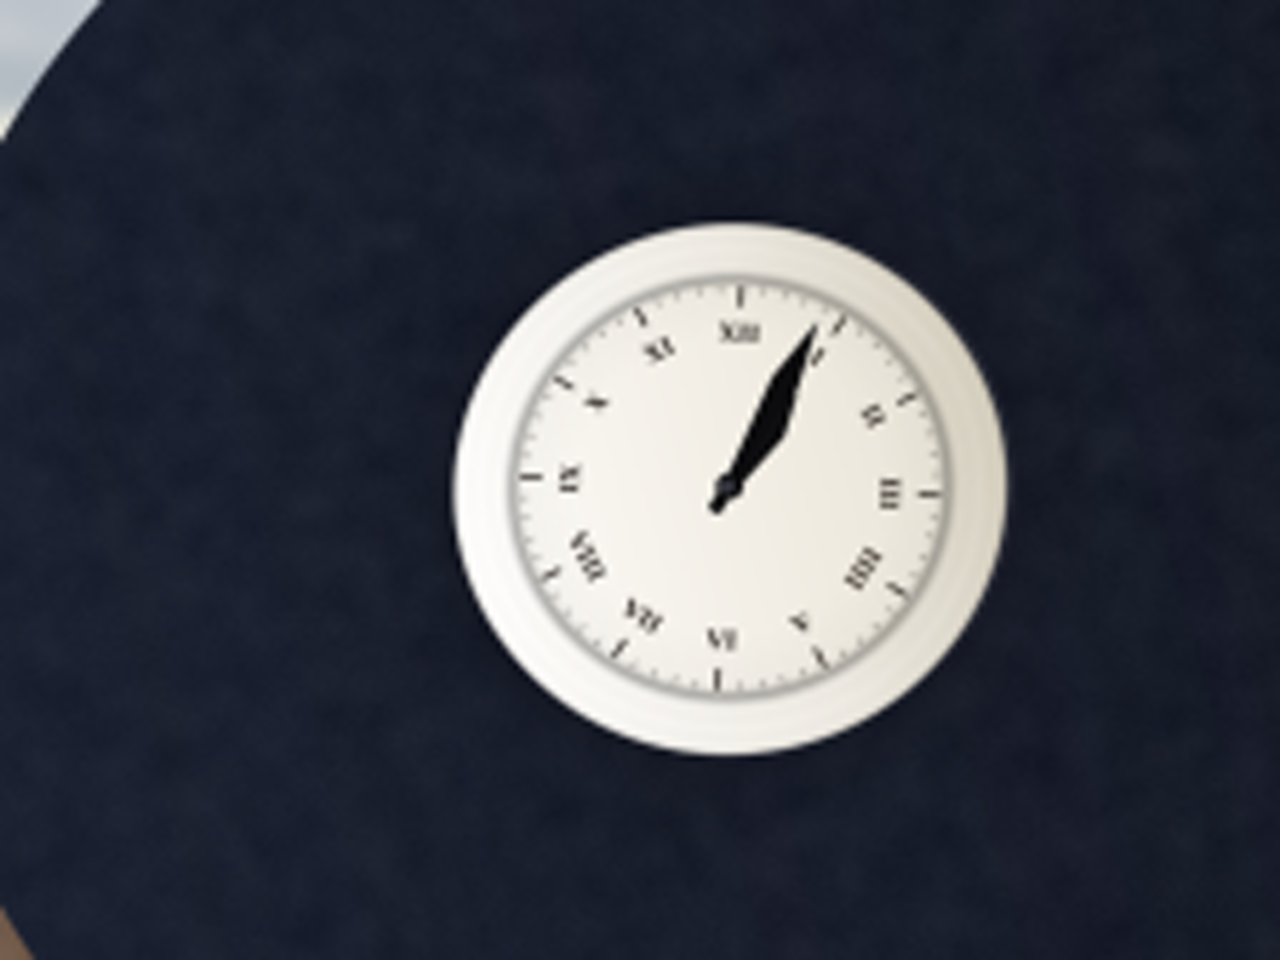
h=1 m=4
